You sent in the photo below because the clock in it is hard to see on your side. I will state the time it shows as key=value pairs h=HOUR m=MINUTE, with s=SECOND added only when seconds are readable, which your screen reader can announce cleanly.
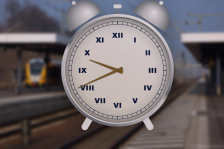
h=9 m=41
